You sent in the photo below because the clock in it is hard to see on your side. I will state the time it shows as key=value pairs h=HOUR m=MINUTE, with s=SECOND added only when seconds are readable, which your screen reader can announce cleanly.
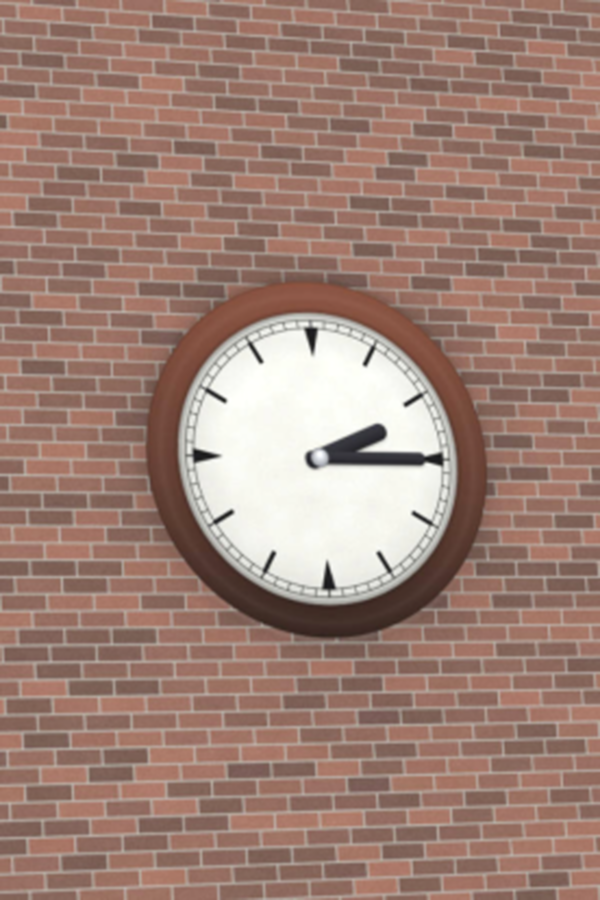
h=2 m=15
